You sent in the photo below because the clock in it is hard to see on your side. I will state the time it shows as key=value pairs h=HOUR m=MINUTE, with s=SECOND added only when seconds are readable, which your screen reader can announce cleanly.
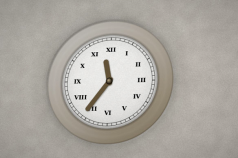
h=11 m=36
